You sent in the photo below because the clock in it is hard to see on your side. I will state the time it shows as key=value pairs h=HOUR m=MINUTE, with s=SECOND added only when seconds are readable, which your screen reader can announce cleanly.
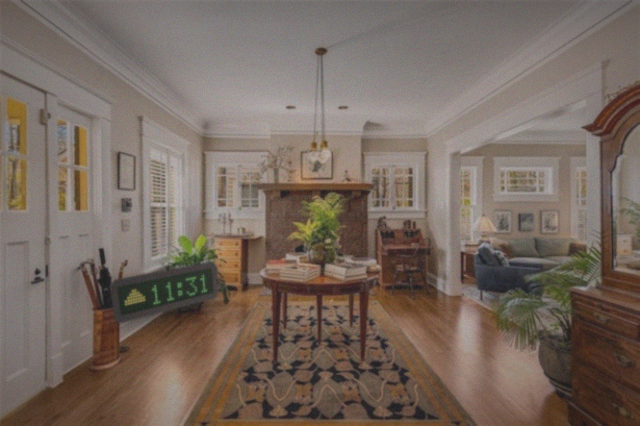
h=11 m=31
